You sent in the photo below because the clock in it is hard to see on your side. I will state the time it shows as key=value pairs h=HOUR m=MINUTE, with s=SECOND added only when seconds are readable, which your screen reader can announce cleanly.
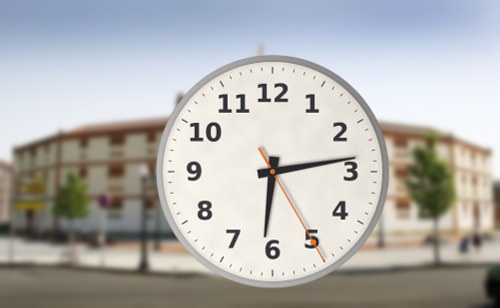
h=6 m=13 s=25
